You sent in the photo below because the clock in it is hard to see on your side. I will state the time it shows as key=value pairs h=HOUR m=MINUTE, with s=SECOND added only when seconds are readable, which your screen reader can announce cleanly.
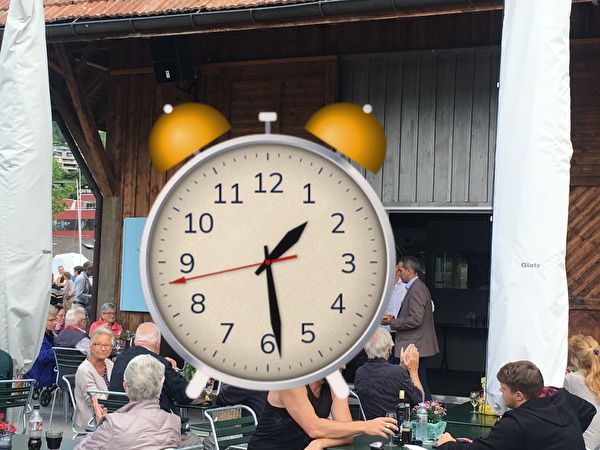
h=1 m=28 s=43
